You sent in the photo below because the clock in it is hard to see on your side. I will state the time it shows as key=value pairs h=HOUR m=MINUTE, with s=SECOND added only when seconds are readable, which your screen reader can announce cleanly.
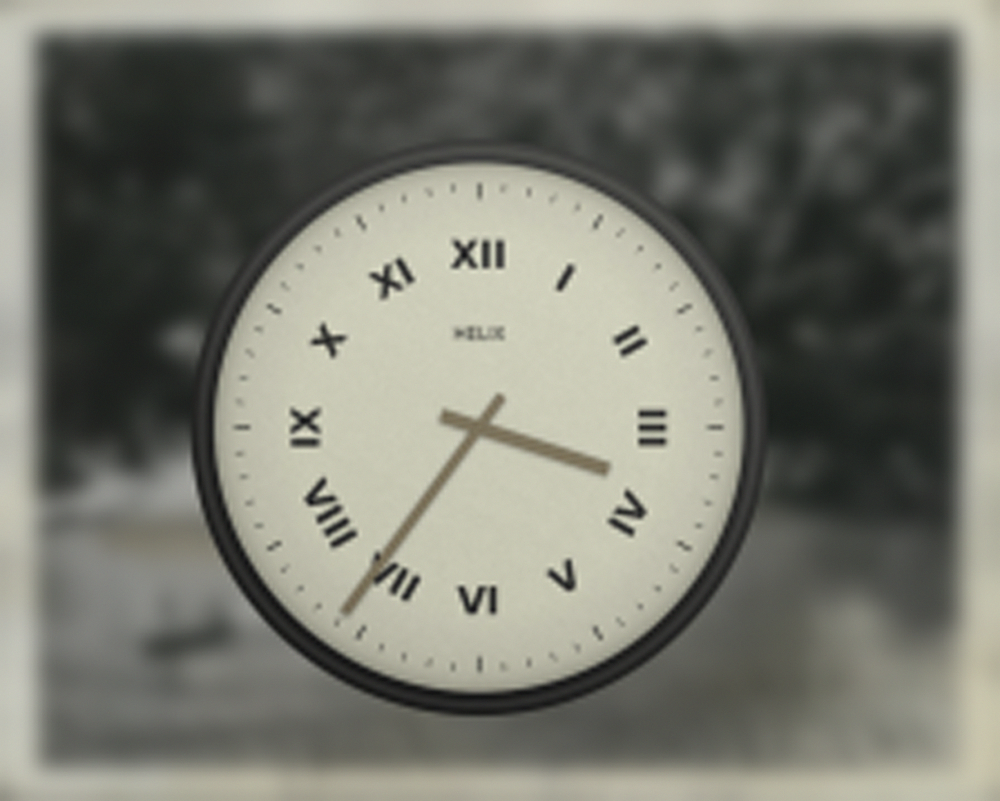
h=3 m=36
